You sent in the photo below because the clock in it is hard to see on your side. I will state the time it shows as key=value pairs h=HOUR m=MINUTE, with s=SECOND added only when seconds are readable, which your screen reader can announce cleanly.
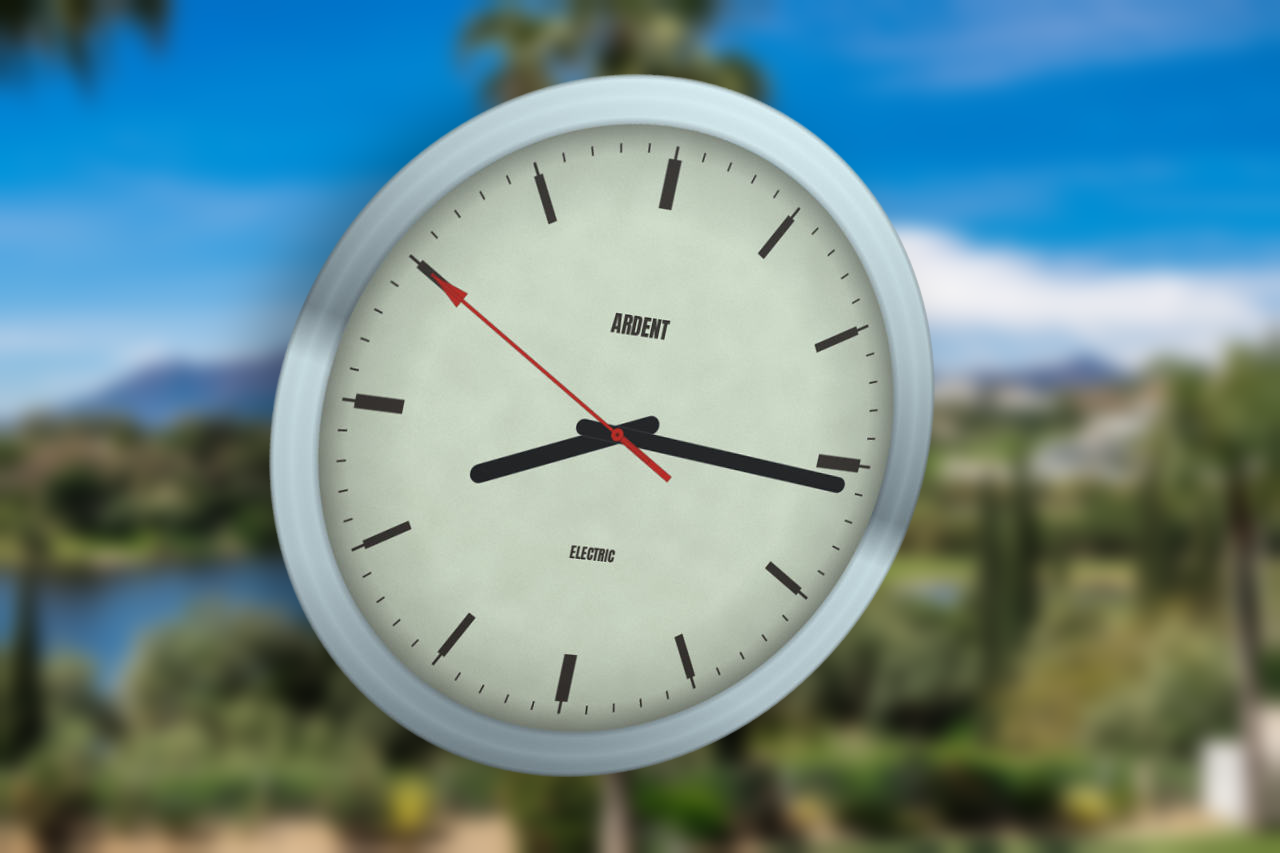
h=8 m=15 s=50
